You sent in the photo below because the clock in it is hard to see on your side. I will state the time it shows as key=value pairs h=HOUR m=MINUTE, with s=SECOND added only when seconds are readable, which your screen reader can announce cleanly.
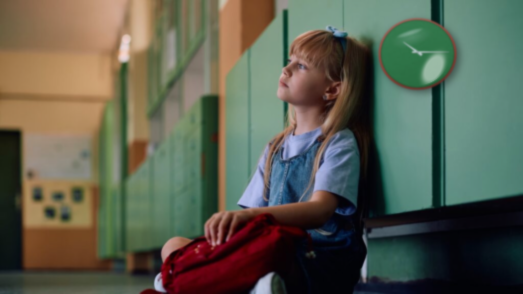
h=10 m=15
